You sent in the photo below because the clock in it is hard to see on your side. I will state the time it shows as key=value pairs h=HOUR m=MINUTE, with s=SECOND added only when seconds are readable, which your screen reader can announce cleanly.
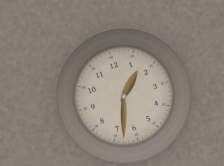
h=1 m=33
